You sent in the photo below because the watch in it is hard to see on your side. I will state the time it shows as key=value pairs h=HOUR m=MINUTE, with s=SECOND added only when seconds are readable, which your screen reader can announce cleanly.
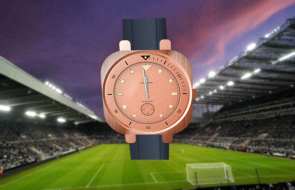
h=11 m=59
